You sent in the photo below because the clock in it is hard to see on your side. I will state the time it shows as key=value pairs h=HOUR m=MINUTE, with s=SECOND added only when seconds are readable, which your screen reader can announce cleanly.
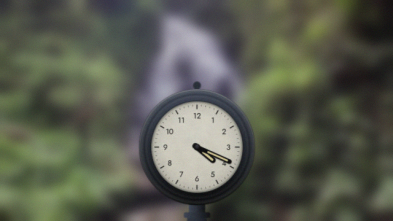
h=4 m=19
